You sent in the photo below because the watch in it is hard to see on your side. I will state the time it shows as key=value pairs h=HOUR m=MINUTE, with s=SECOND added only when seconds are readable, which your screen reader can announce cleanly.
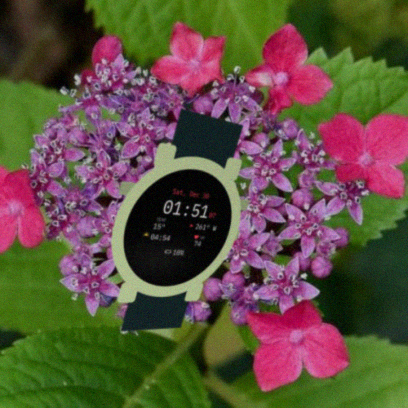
h=1 m=51
